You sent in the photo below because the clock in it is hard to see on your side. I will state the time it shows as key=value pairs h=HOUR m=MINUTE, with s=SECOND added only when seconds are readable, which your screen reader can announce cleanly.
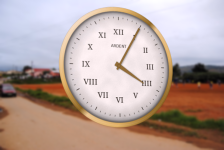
h=4 m=5
